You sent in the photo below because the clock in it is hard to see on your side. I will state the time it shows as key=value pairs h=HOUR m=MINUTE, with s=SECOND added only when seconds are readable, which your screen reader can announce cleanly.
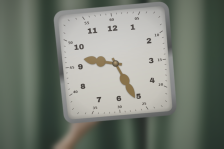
h=9 m=26
